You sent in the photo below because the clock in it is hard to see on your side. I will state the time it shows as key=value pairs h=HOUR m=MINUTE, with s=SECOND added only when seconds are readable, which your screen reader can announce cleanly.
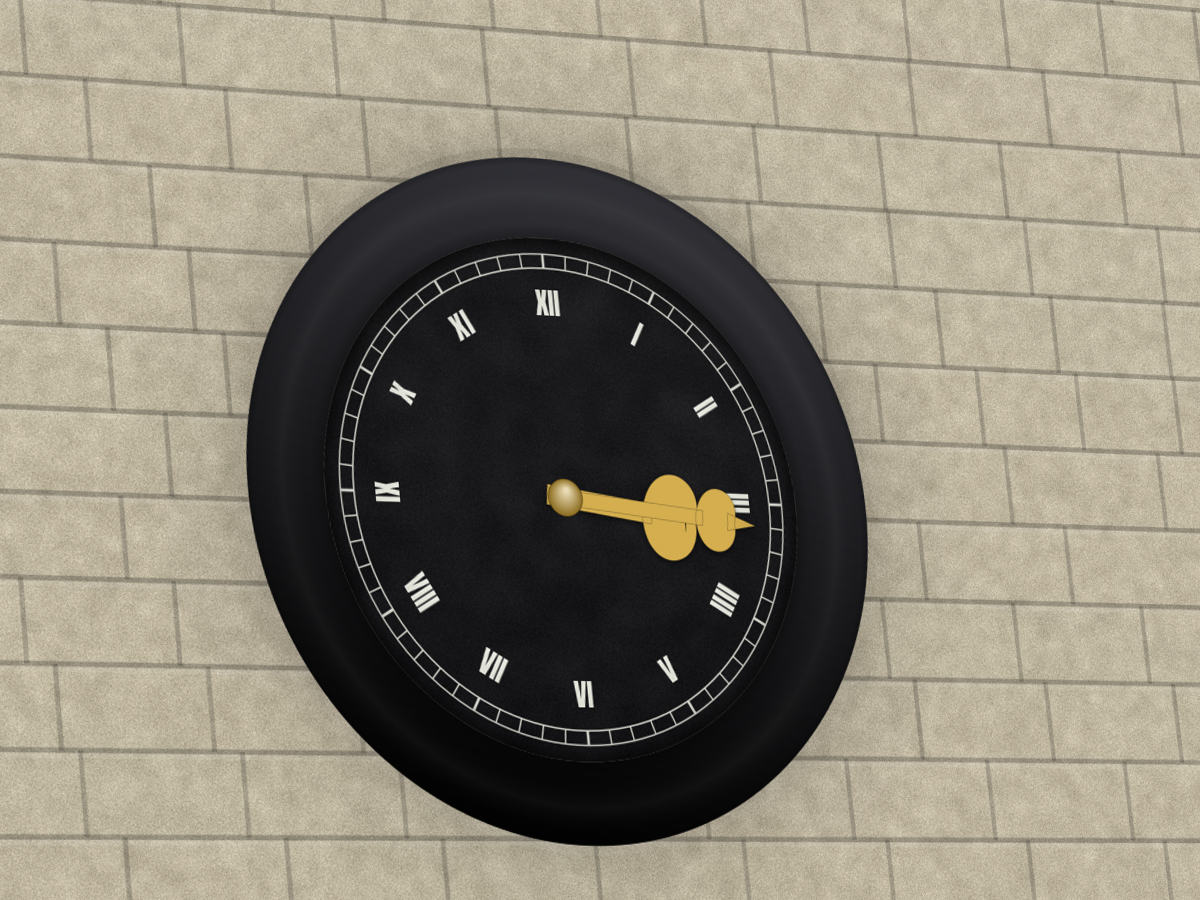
h=3 m=16
